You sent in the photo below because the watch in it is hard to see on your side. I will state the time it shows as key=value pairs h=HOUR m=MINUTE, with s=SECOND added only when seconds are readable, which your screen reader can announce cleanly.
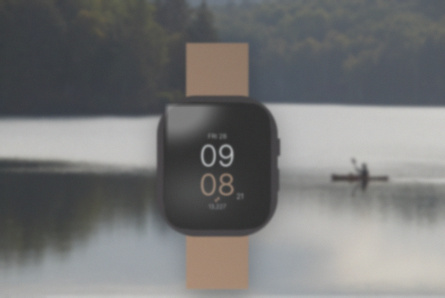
h=9 m=8
